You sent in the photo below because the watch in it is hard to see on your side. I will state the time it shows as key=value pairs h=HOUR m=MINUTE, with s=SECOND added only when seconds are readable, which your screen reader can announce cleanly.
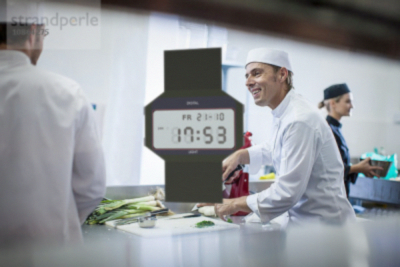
h=17 m=53
